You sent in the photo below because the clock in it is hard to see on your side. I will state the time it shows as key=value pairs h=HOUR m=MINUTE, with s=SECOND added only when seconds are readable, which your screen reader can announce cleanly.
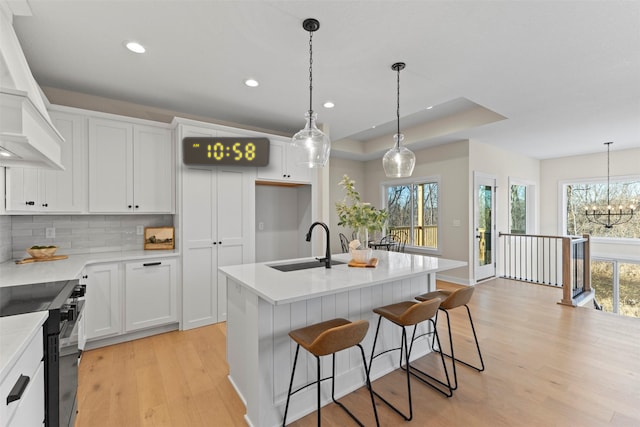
h=10 m=58
